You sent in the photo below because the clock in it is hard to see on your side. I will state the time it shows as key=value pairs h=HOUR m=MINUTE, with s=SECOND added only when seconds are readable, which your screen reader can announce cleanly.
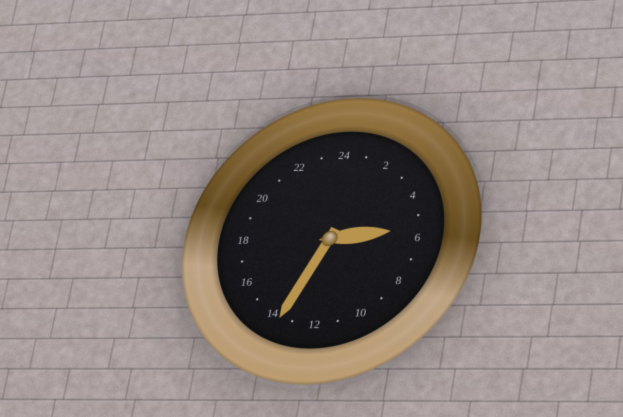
h=5 m=34
